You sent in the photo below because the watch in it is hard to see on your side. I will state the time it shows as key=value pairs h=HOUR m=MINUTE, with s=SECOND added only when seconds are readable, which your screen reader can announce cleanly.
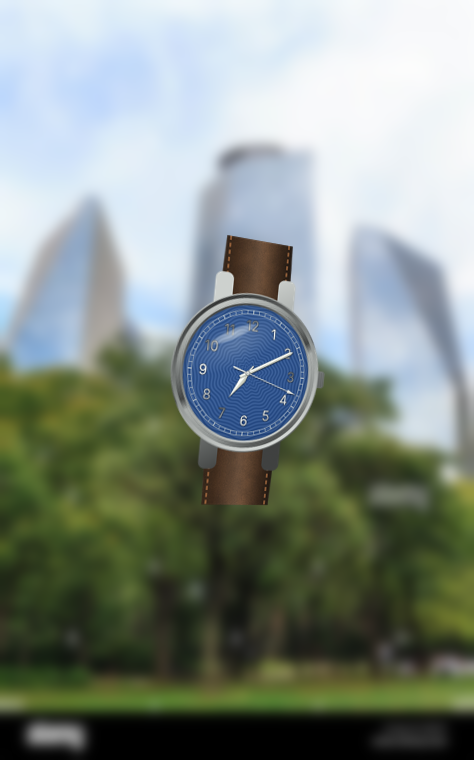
h=7 m=10 s=18
